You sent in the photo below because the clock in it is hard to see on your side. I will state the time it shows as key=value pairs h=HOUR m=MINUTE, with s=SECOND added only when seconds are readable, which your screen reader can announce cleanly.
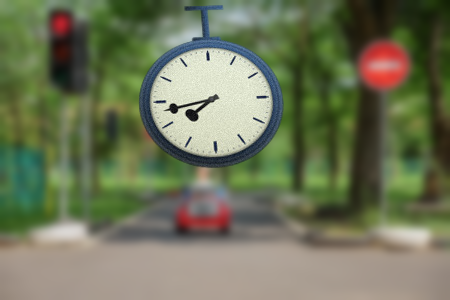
h=7 m=43
